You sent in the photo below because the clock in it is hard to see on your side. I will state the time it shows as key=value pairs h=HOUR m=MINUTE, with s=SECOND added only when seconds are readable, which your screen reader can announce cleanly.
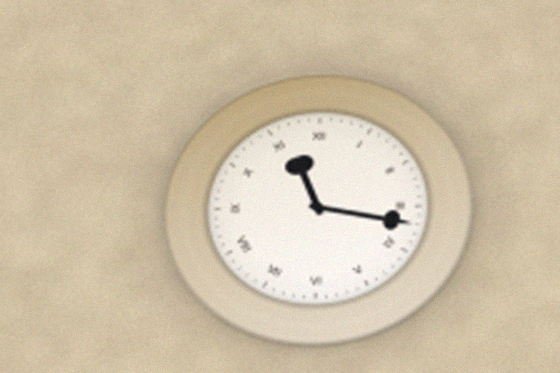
h=11 m=17
